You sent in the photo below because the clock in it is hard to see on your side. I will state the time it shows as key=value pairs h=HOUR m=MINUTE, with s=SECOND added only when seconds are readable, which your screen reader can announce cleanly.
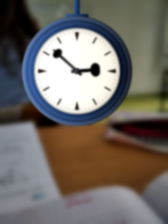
h=2 m=52
